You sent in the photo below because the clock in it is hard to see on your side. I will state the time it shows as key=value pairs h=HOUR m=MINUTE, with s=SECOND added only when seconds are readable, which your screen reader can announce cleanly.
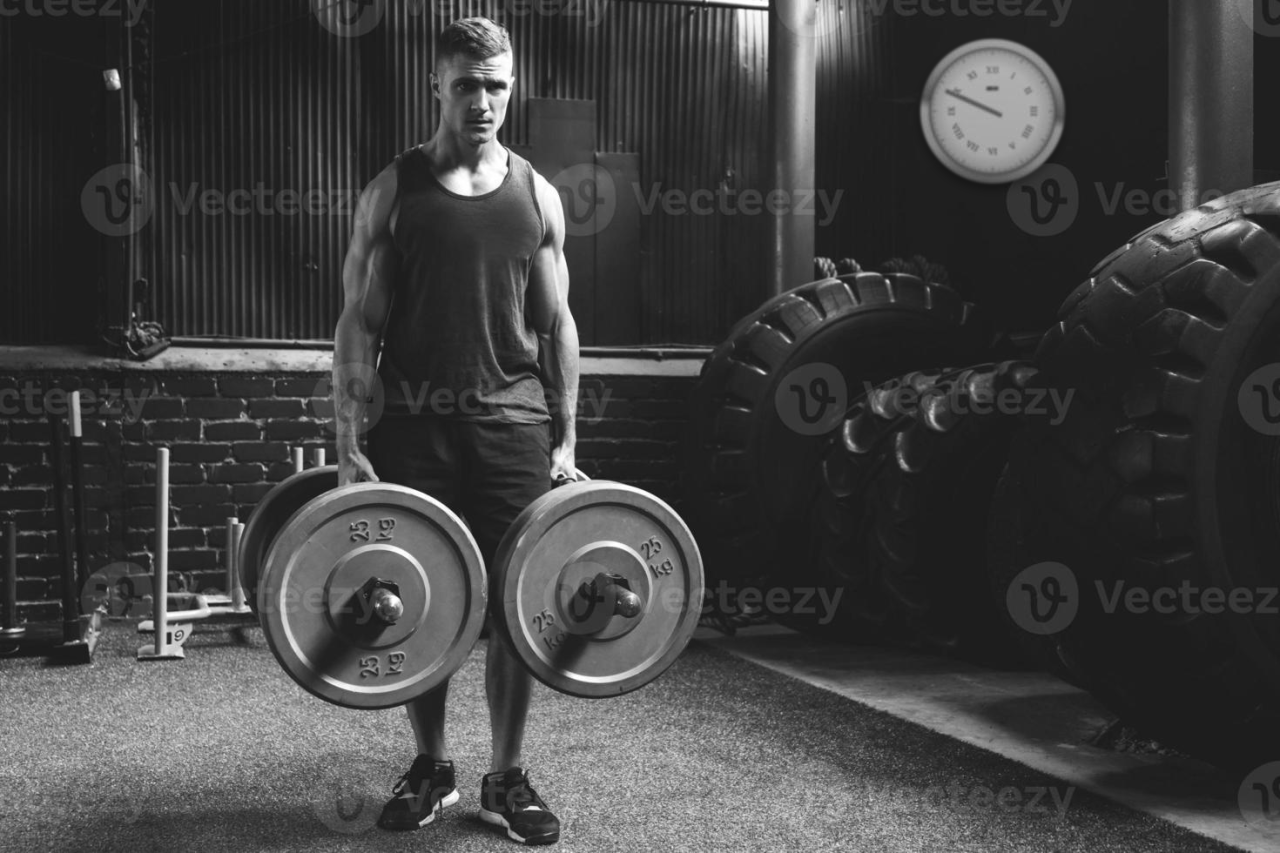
h=9 m=49
